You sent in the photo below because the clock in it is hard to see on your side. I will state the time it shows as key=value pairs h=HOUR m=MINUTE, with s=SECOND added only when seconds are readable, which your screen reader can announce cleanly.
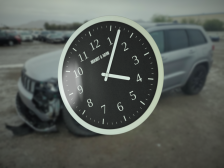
h=4 m=7
